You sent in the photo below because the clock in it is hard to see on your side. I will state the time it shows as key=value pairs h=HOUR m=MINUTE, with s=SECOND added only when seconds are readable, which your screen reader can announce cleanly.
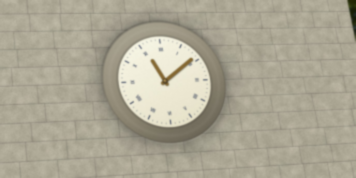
h=11 m=9
